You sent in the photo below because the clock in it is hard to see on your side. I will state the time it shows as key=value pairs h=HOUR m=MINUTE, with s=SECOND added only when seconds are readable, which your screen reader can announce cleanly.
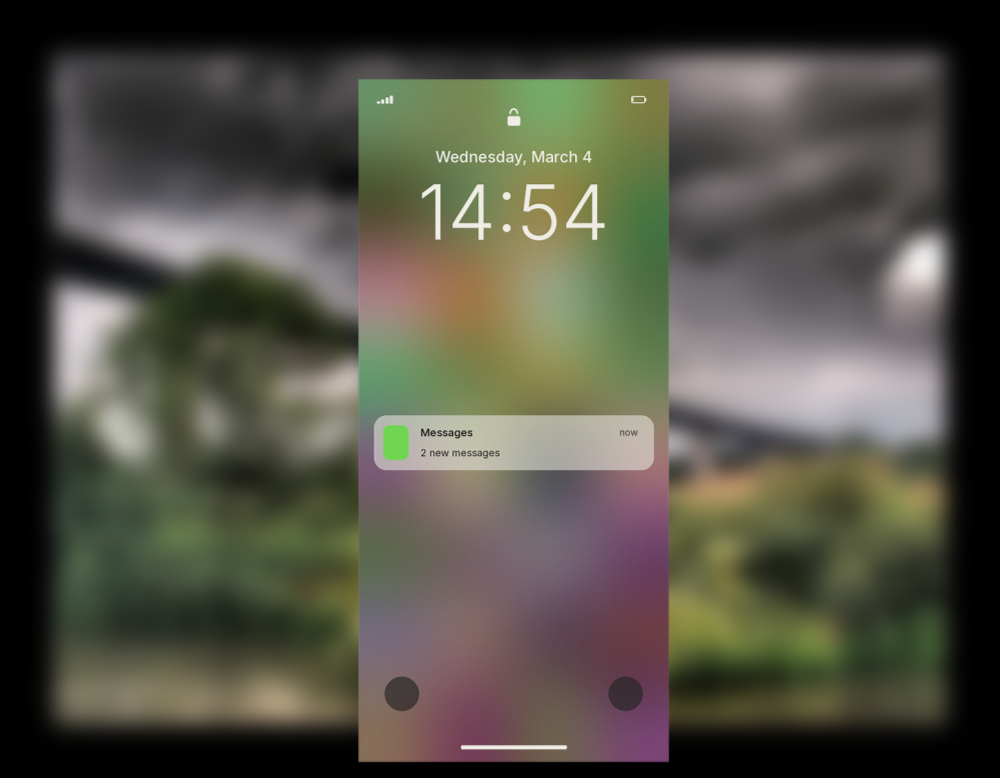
h=14 m=54
